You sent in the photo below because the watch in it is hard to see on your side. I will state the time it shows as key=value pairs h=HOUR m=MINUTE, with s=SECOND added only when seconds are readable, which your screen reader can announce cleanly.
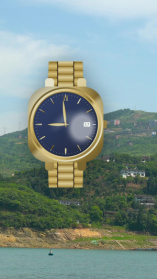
h=8 m=59
